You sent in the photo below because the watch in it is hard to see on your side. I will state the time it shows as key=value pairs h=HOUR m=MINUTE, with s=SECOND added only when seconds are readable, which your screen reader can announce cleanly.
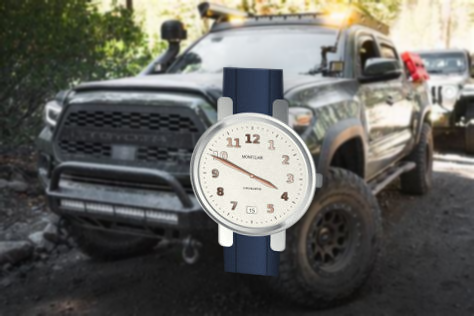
h=3 m=49
